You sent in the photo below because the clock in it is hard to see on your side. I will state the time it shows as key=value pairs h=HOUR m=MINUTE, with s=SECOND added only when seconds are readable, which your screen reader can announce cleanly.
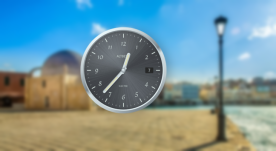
h=12 m=37
